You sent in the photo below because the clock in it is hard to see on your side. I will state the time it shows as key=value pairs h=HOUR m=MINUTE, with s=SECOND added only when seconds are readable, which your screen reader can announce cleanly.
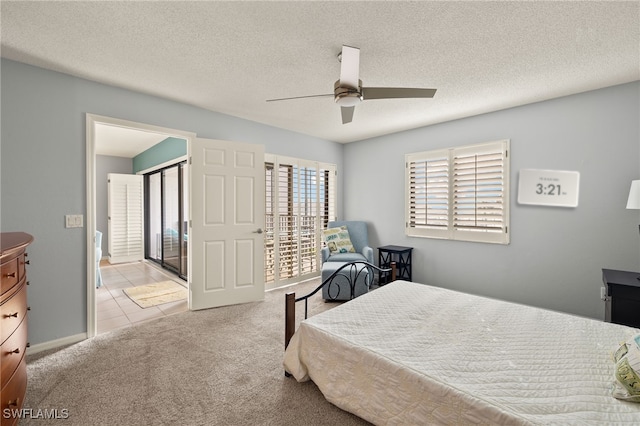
h=3 m=21
